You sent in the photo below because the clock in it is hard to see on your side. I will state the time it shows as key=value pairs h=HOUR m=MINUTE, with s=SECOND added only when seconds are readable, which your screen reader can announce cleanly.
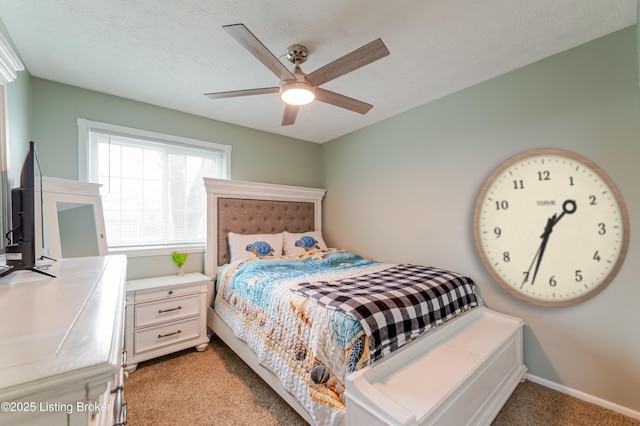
h=1 m=33 s=35
